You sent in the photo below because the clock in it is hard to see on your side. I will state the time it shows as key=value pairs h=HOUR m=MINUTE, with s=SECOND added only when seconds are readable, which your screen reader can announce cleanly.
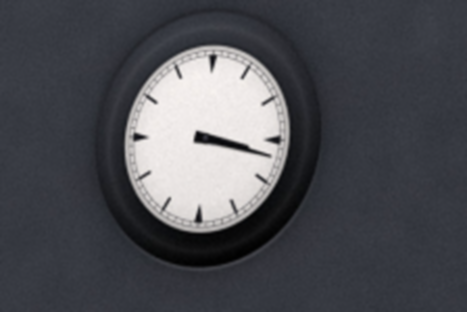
h=3 m=17
